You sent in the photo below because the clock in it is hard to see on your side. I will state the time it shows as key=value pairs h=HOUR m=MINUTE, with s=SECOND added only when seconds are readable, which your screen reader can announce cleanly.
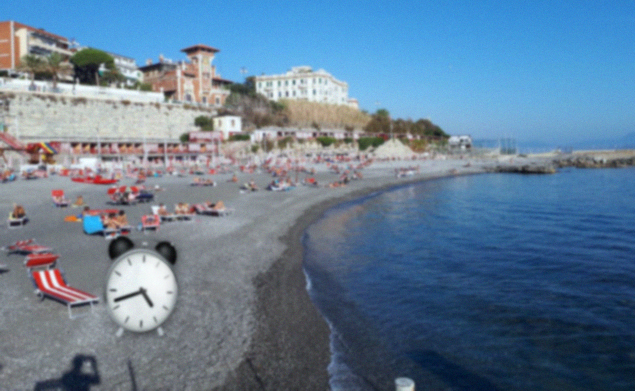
h=4 m=42
